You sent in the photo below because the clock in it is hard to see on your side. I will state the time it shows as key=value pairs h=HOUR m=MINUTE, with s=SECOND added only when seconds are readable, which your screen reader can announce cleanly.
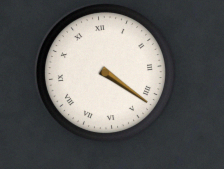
h=4 m=22
